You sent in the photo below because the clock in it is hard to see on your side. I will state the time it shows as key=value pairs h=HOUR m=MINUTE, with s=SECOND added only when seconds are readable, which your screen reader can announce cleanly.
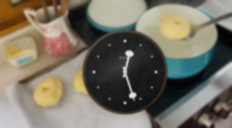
h=12 m=27
